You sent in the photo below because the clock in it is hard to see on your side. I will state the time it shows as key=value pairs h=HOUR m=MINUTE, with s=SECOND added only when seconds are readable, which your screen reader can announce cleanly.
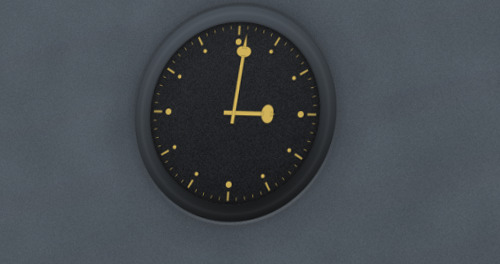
h=3 m=1
